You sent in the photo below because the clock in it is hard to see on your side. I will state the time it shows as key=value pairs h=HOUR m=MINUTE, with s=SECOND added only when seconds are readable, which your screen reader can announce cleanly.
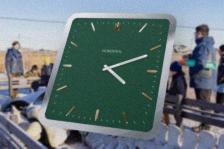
h=4 m=11
